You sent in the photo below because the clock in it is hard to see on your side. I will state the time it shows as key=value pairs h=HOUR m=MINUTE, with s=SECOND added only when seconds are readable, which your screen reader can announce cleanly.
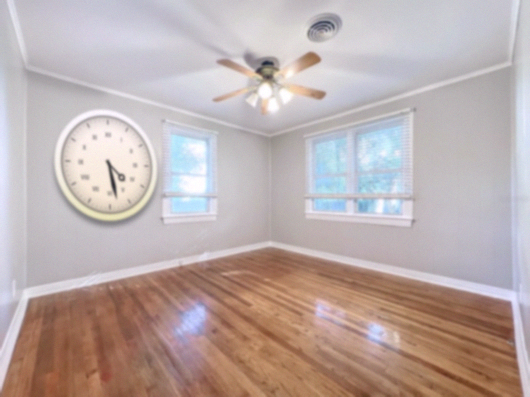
h=4 m=28
